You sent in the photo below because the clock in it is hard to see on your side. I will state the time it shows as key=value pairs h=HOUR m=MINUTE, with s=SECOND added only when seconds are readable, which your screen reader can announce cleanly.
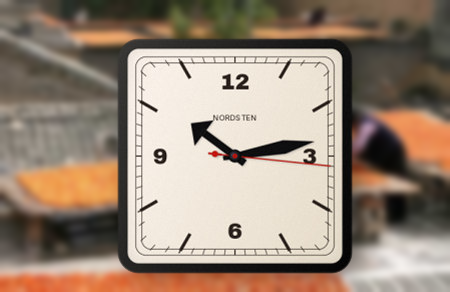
h=10 m=13 s=16
